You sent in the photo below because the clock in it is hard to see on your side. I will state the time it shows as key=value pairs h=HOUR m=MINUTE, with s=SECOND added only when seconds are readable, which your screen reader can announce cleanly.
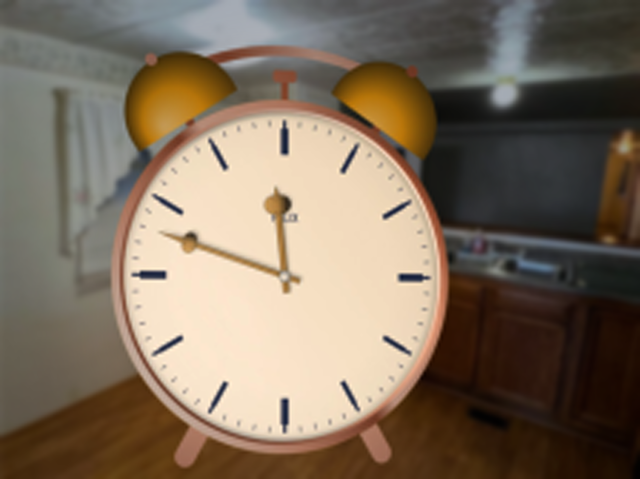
h=11 m=48
